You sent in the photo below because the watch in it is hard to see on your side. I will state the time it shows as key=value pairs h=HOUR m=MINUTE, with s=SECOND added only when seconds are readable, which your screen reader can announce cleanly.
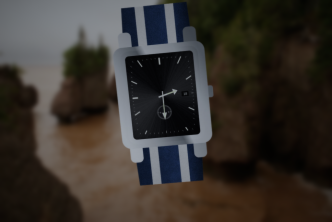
h=2 m=30
